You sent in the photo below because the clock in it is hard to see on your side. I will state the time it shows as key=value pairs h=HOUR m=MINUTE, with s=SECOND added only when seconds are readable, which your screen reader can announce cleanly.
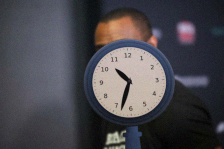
h=10 m=33
